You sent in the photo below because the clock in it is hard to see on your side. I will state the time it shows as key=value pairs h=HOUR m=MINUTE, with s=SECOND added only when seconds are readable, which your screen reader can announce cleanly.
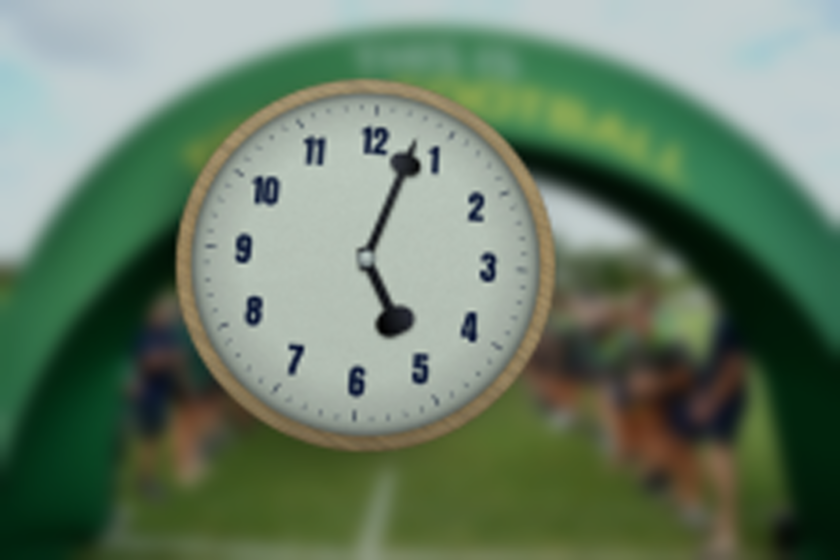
h=5 m=3
